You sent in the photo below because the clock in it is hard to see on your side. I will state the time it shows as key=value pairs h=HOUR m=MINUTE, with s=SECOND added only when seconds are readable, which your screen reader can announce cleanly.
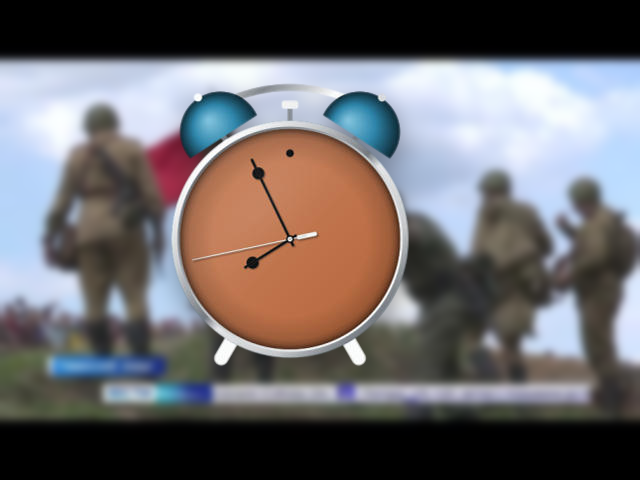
h=7 m=55 s=43
